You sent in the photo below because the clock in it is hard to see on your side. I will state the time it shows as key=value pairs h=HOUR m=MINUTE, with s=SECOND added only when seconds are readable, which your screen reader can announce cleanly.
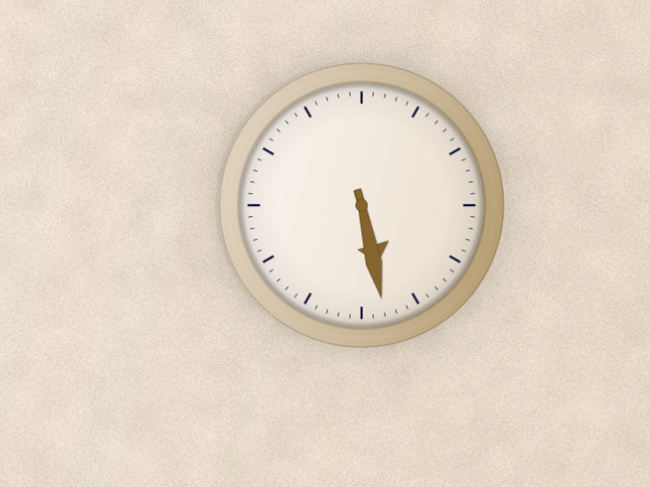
h=5 m=28
